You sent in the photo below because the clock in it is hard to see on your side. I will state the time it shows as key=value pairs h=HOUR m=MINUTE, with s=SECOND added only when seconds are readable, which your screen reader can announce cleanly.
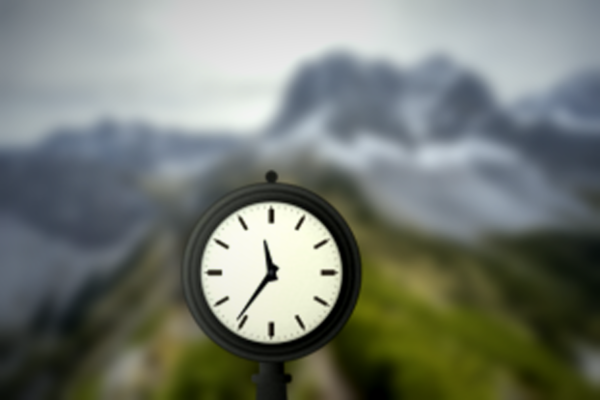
h=11 m=36
